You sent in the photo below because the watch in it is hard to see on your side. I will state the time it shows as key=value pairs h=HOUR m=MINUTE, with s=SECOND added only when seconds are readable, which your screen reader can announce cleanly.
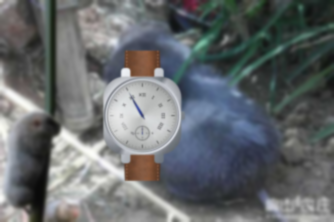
h=10 m=55
